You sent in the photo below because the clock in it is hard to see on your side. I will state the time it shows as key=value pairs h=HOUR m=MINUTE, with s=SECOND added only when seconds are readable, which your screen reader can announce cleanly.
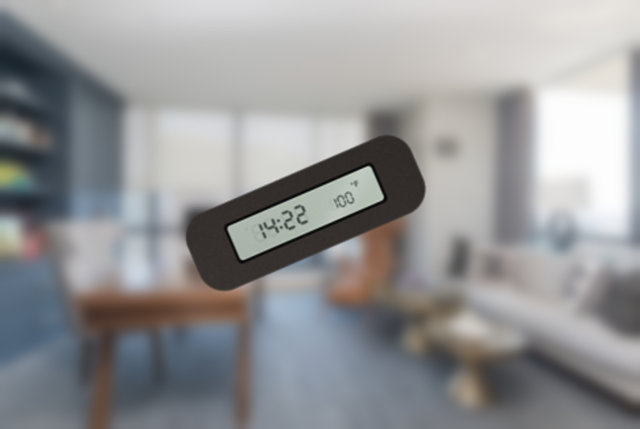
h=14 m=22
